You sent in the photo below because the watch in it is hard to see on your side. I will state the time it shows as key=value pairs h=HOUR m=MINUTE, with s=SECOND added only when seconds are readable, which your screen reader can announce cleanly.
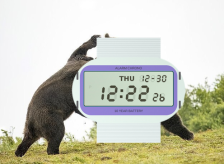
h=12 m=22 s=26
